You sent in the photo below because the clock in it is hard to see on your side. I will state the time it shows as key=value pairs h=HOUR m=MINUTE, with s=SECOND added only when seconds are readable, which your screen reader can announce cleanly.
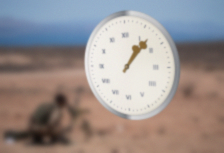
h=1 m=7
